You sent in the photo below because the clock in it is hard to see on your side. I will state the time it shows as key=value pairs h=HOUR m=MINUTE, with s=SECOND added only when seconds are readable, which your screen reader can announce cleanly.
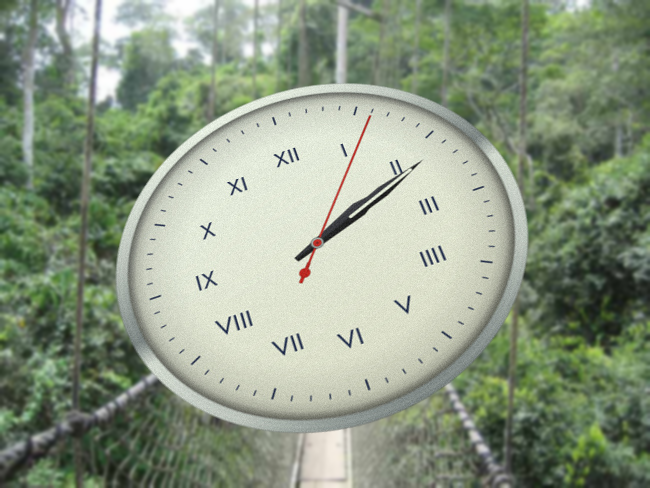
h=2 m=11 s=6
